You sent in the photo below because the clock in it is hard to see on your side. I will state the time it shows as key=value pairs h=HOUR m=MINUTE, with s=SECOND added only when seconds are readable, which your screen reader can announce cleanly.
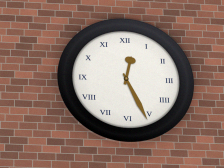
h=12 m=26
